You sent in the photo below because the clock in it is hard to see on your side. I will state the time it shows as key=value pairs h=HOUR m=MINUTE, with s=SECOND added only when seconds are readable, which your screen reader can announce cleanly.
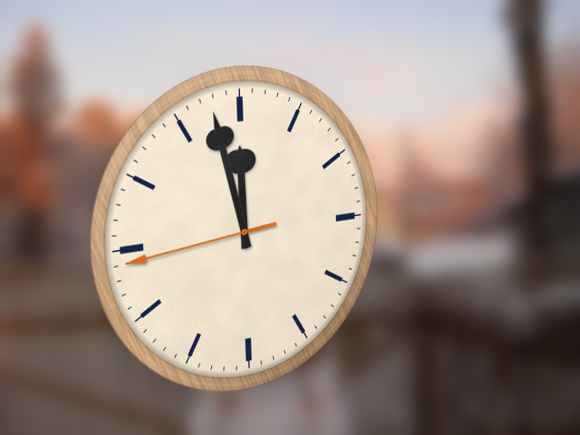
h=11 m=57 s=44
